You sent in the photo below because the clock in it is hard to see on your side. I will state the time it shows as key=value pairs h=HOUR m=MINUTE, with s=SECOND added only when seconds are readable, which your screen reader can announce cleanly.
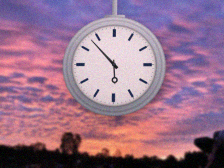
h=5 m=53
